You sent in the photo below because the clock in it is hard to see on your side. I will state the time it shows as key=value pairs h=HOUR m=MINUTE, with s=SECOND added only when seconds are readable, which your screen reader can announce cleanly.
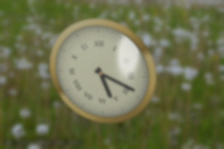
h=5 m=19
